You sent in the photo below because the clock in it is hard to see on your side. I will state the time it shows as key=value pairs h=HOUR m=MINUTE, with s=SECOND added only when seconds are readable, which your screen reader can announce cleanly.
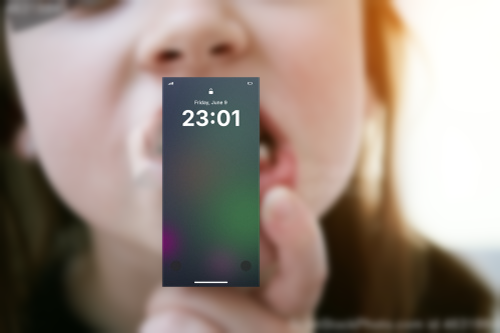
h=23 m=1
